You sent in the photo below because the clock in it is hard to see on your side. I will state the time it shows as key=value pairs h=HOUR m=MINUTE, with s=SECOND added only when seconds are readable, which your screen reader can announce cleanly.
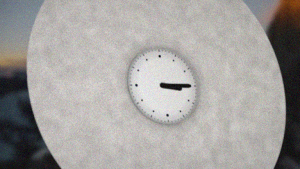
h=3 m=15
